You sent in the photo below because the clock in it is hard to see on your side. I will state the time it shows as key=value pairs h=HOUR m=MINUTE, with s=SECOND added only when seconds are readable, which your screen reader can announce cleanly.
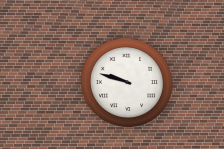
h=9 m=48
